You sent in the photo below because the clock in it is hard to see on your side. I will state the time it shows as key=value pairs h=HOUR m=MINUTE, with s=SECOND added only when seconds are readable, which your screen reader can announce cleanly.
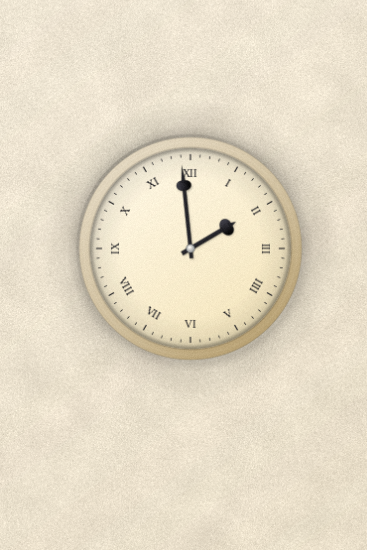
h=1 m=59
